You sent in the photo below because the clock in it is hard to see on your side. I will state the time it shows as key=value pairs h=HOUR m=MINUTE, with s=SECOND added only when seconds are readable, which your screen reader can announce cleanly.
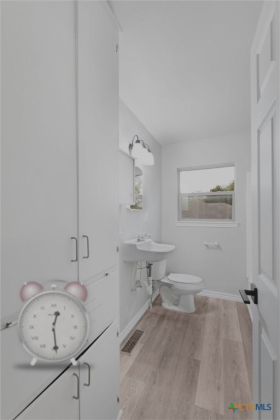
h=12 m=29
